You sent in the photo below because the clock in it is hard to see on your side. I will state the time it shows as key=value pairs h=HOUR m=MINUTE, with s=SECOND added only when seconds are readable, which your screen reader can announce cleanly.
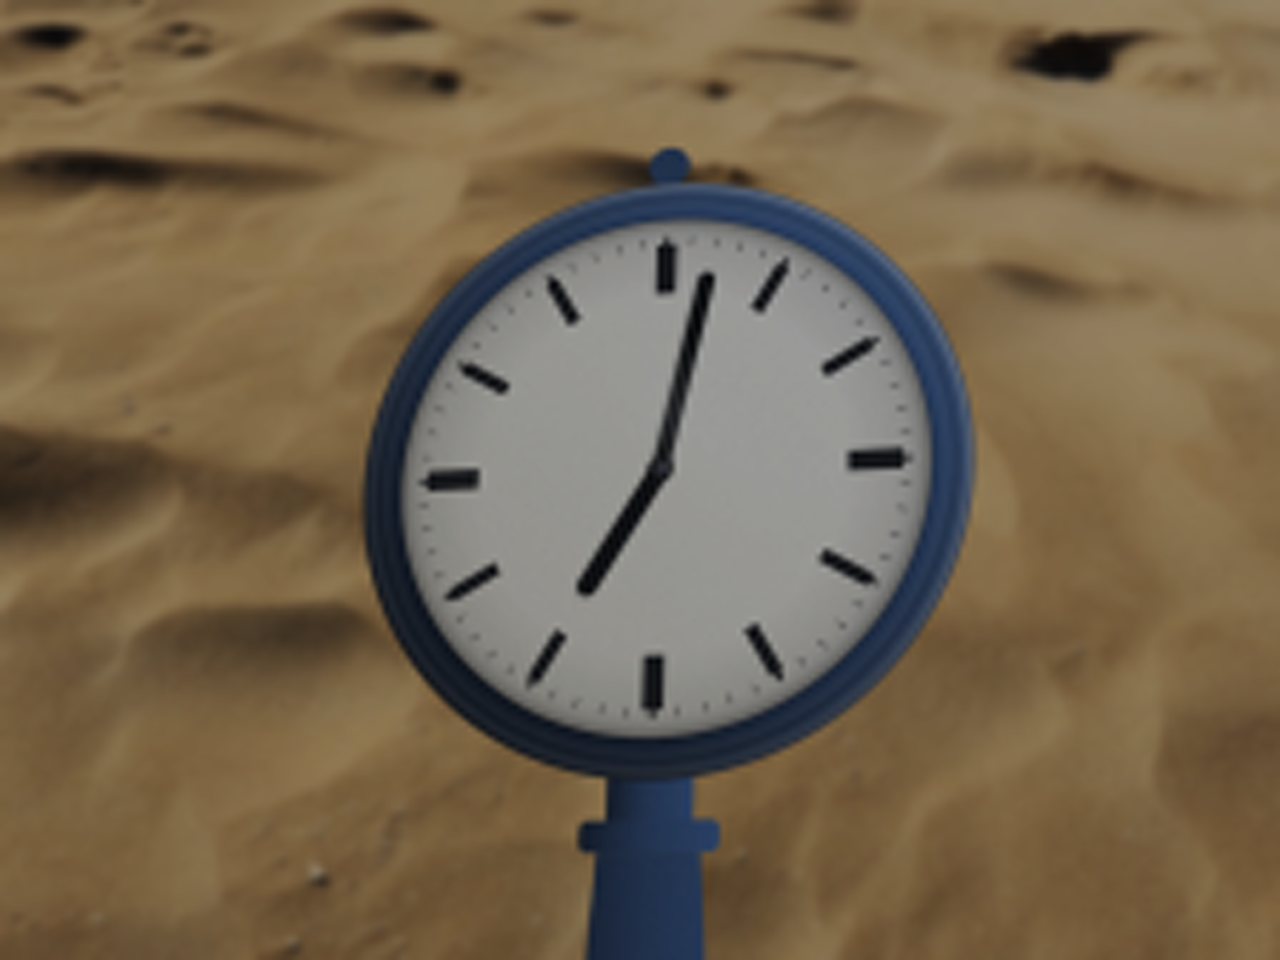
h=7 m=2
